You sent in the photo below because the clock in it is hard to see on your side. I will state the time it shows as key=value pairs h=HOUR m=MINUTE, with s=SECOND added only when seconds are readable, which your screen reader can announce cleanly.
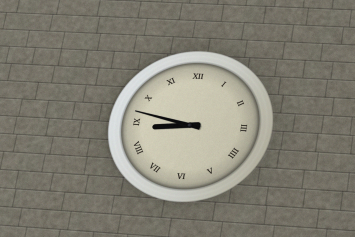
h=8 m=47
